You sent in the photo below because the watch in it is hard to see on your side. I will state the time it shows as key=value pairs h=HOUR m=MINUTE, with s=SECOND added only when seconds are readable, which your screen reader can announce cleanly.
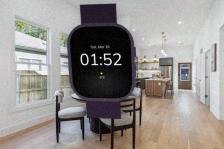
h=1 m=52
